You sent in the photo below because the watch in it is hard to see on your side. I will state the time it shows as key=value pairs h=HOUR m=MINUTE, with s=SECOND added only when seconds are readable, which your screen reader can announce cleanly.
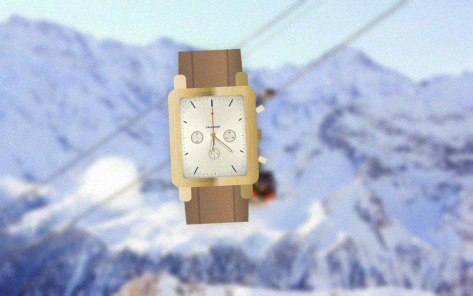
h=6 m=22
